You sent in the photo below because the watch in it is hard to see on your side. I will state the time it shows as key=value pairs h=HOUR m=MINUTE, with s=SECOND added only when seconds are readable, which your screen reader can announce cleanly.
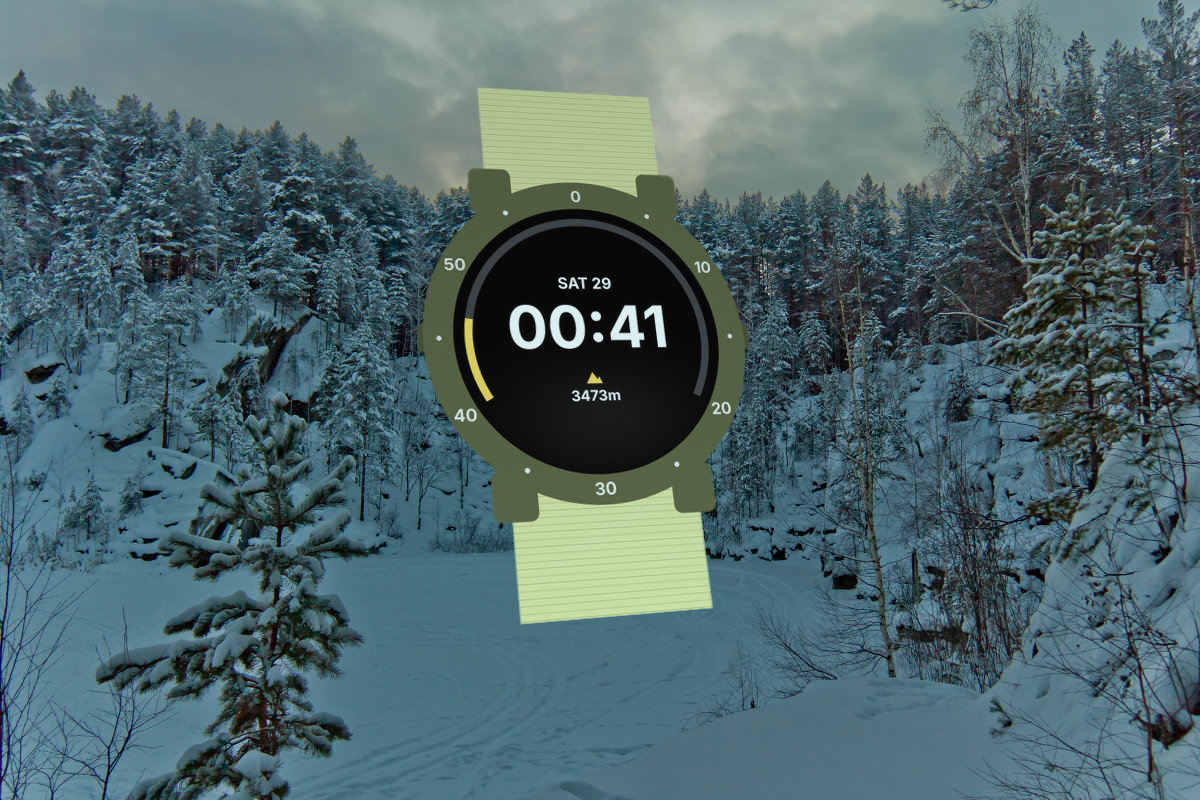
h=0 m=41
